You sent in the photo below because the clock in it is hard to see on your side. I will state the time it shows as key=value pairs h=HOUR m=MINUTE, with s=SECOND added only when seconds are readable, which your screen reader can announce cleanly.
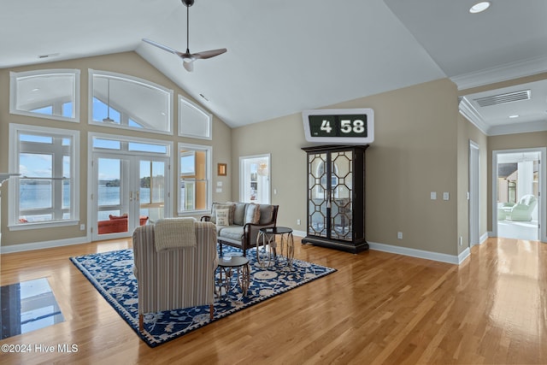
h=4 m=58
